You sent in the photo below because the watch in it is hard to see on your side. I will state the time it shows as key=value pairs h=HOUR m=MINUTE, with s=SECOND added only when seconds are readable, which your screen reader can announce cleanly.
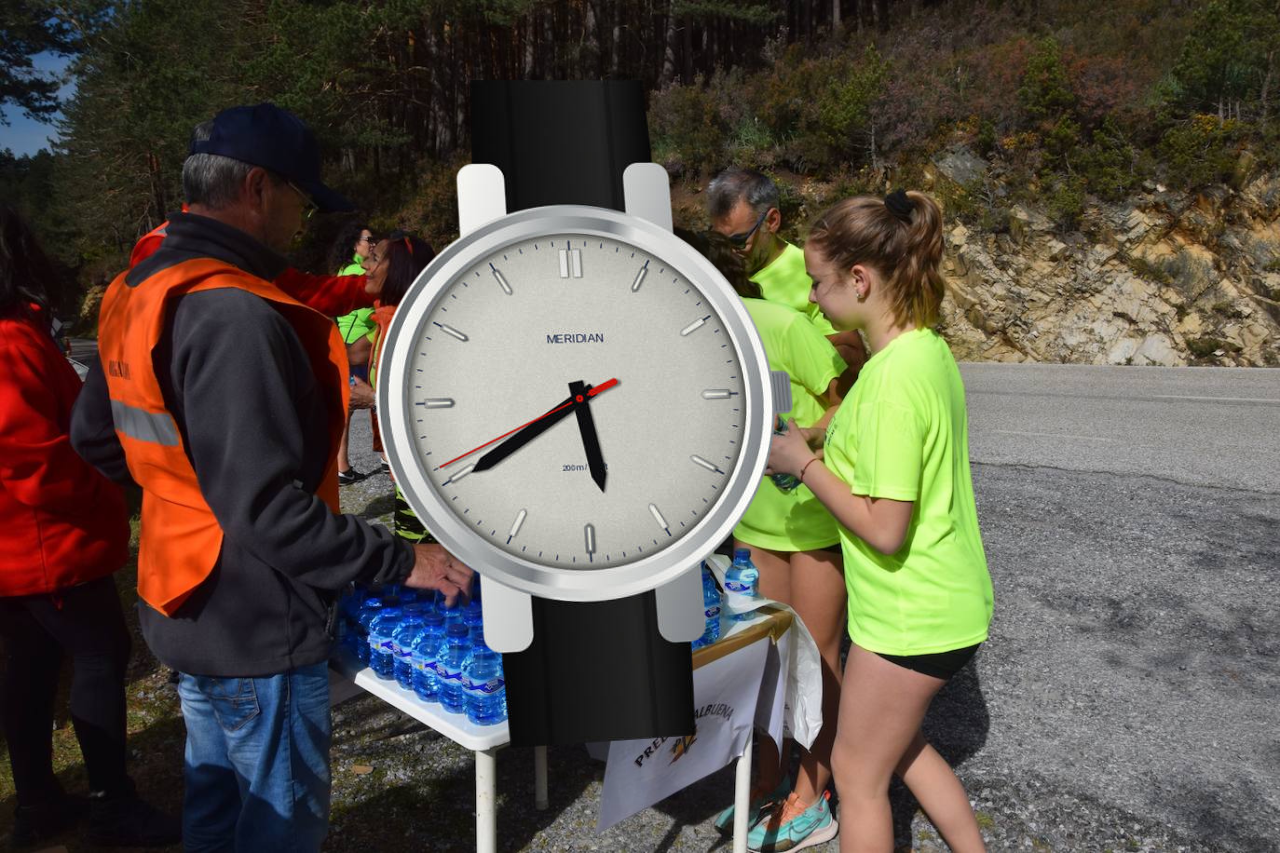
h=5 m=39 s=41
